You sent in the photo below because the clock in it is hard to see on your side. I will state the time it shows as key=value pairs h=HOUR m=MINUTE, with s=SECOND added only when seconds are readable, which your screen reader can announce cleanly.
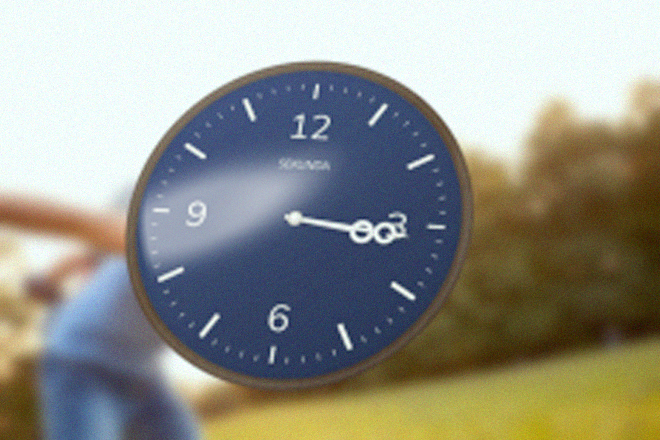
h=3 m=16
